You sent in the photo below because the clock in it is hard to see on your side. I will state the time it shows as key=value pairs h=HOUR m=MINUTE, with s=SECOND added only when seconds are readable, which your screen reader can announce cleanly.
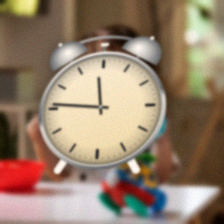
h=11 m=46
